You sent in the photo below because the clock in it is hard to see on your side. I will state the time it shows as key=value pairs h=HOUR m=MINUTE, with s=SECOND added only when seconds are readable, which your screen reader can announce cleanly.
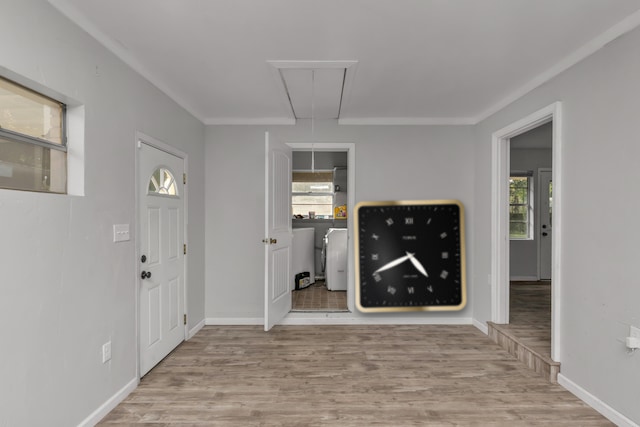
h=4 m=41
